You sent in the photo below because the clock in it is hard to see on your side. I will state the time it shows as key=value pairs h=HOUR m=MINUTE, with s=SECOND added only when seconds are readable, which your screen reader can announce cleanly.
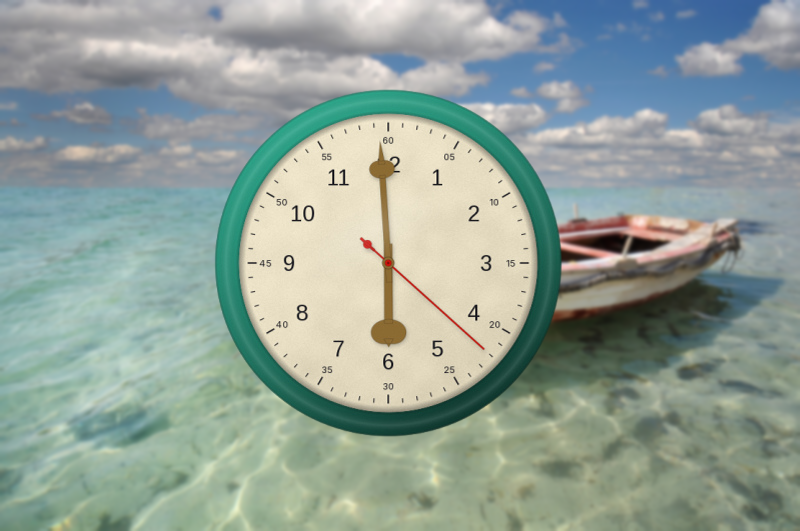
h=5 m=59 s=22
